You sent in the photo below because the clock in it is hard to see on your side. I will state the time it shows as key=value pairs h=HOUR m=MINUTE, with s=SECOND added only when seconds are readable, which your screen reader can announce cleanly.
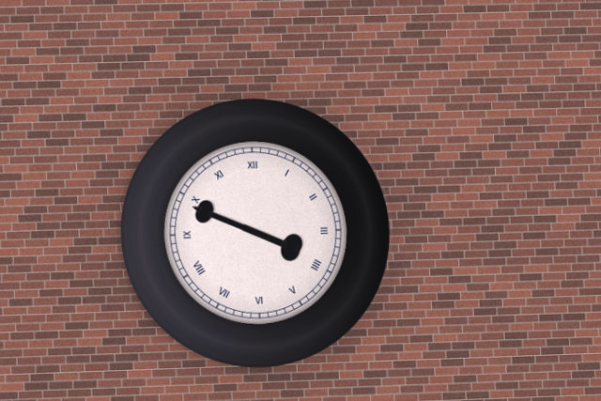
h=3 m=49
